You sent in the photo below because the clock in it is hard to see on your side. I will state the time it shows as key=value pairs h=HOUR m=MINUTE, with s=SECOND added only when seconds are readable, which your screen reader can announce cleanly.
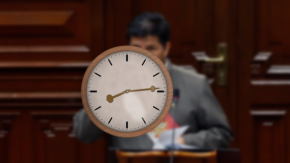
h=8 m=14
